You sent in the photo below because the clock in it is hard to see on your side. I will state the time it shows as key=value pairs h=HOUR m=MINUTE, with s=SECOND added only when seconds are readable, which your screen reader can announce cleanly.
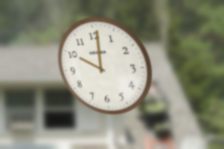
h=10 m=1
